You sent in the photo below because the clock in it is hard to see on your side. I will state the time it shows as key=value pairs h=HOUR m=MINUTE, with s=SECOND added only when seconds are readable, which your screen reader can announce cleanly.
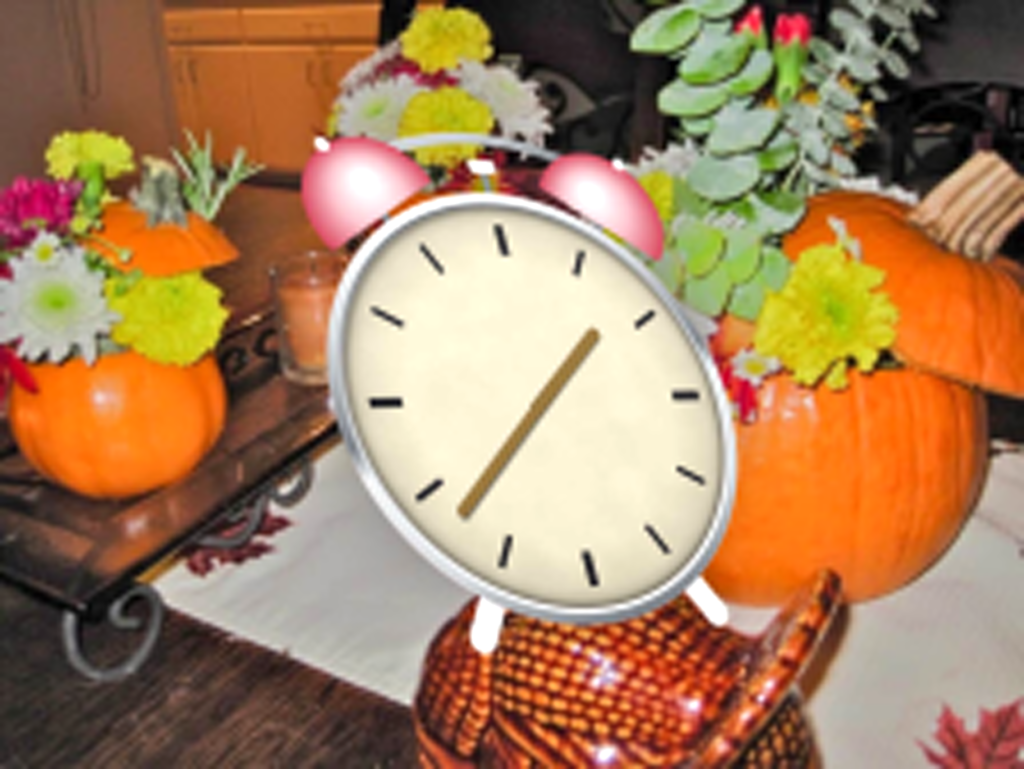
h=1 m=38
